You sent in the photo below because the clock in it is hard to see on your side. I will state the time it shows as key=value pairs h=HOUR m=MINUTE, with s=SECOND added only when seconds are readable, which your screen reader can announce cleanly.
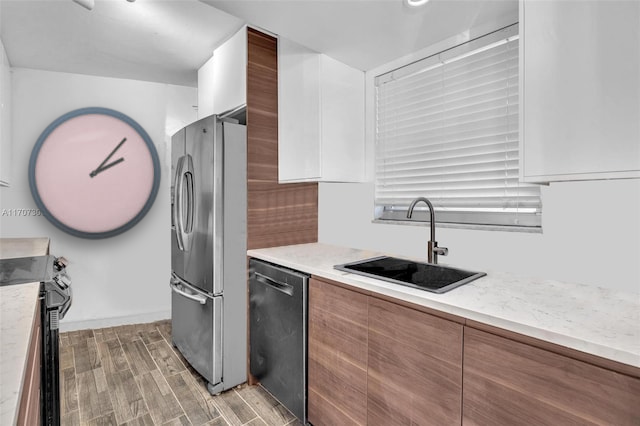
h=2 m=7
